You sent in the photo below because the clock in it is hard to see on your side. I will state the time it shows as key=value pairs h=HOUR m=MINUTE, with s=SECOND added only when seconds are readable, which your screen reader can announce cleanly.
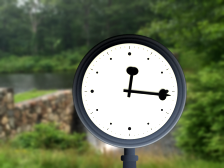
h=12 m=16
